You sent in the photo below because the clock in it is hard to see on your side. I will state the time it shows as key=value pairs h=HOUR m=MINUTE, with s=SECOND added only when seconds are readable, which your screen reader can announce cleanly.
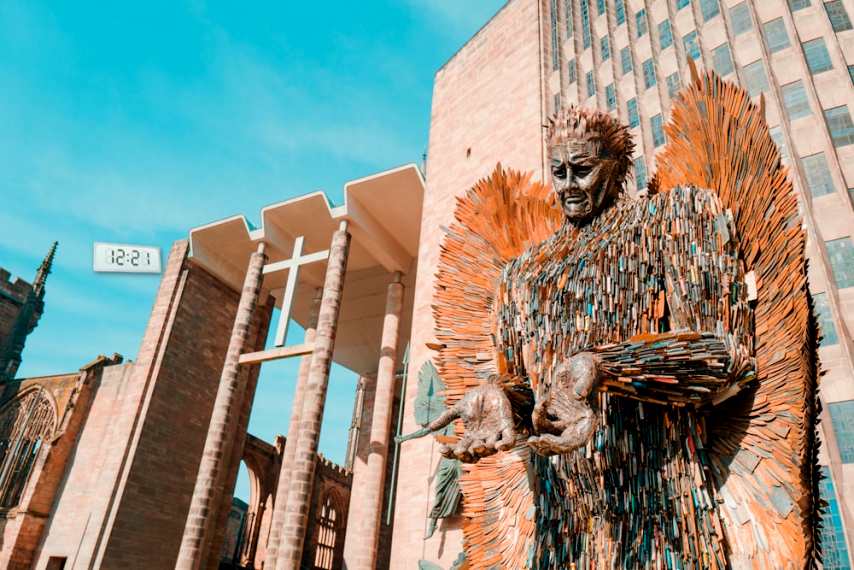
h=12 m=21
